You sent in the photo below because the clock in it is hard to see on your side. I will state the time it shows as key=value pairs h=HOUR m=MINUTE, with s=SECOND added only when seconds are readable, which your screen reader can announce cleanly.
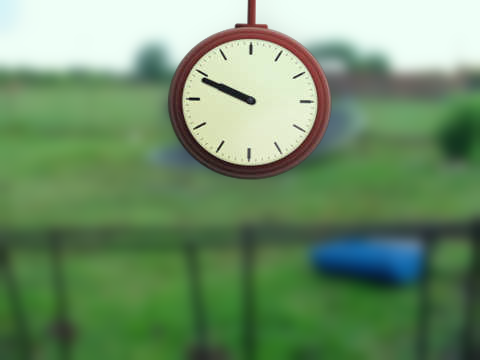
h=9 m=49
